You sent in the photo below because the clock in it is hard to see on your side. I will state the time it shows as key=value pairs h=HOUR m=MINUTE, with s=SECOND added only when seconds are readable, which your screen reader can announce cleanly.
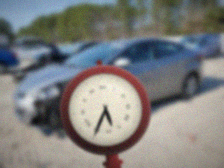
h=5 m=35
